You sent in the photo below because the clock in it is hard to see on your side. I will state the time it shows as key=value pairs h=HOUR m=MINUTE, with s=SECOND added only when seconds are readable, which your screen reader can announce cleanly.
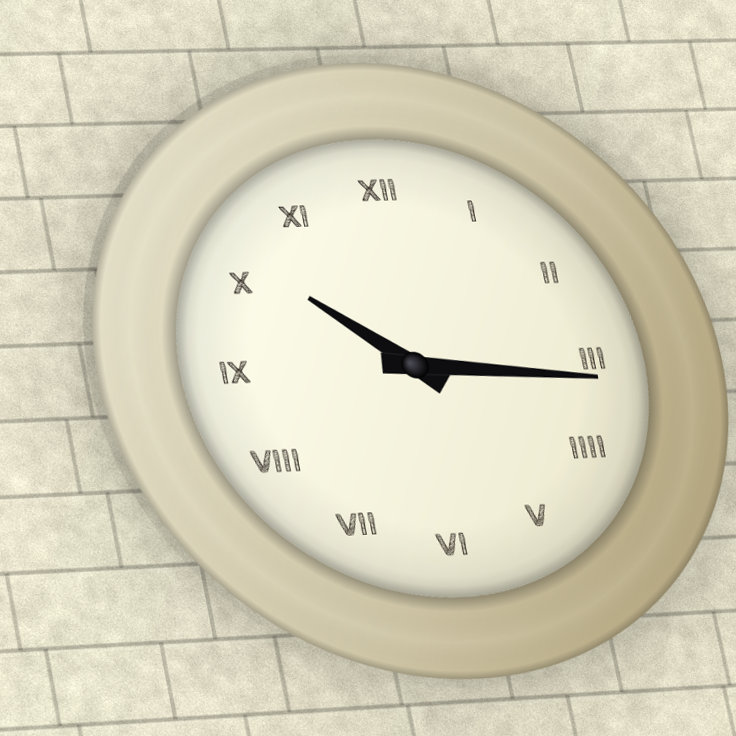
h=10 m=16
